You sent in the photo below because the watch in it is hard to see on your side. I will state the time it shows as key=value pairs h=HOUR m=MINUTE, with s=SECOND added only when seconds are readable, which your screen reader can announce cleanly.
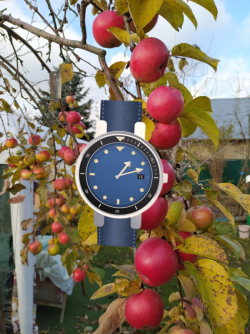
h=1 m=12
